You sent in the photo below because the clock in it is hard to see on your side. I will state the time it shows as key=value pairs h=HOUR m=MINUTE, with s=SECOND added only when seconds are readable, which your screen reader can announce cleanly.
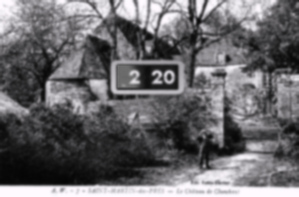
h=2 m=20
